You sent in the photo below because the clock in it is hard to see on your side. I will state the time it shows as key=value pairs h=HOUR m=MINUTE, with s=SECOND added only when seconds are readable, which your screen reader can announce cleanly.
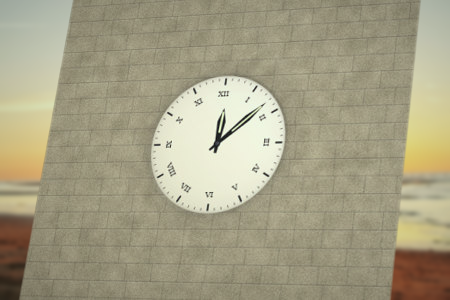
h=12 m=8
